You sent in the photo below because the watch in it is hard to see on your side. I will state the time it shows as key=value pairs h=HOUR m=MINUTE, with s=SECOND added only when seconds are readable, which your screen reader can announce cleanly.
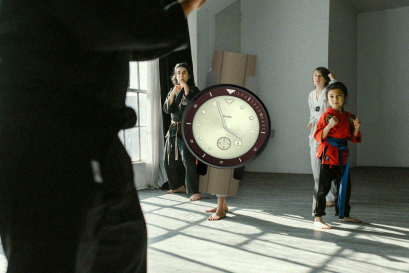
h=3 m=56
